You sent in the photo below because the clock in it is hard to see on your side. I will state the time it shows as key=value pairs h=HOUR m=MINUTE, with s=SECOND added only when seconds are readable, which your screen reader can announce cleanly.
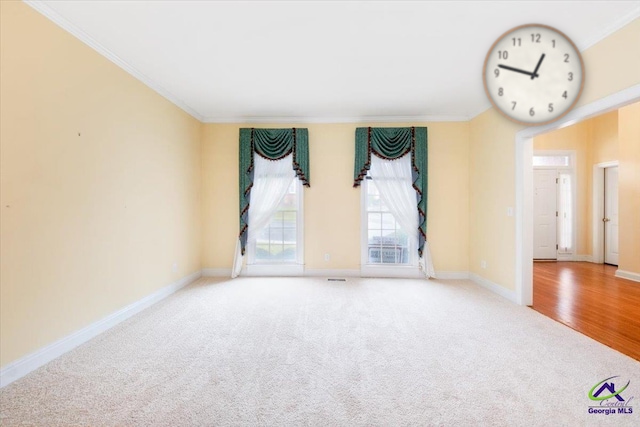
h=12 m=47
